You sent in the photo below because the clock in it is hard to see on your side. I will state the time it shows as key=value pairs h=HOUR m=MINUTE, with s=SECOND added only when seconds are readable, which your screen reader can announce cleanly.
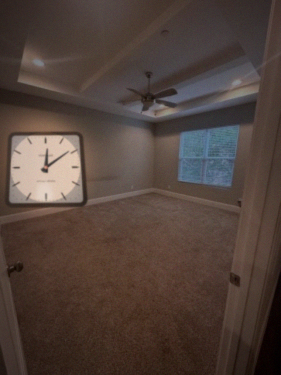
h=12 m=9
